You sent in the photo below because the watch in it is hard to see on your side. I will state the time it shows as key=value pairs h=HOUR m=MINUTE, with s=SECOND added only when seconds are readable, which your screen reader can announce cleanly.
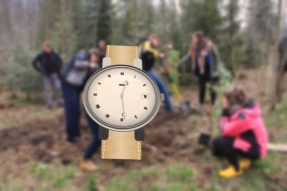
h=12 m=29
